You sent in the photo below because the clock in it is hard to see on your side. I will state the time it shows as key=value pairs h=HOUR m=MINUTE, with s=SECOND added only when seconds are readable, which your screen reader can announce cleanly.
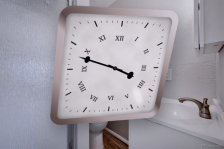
h=3 m=48
